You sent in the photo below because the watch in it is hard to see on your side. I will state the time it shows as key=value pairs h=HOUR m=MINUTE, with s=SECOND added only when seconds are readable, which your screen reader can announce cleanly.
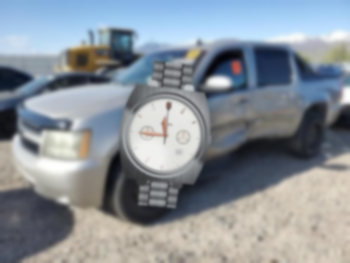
h=11 m=45
